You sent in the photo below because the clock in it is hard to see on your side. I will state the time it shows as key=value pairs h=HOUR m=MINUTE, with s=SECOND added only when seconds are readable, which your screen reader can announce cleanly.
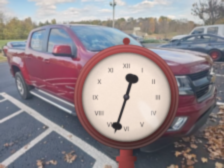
h=12 m=33
